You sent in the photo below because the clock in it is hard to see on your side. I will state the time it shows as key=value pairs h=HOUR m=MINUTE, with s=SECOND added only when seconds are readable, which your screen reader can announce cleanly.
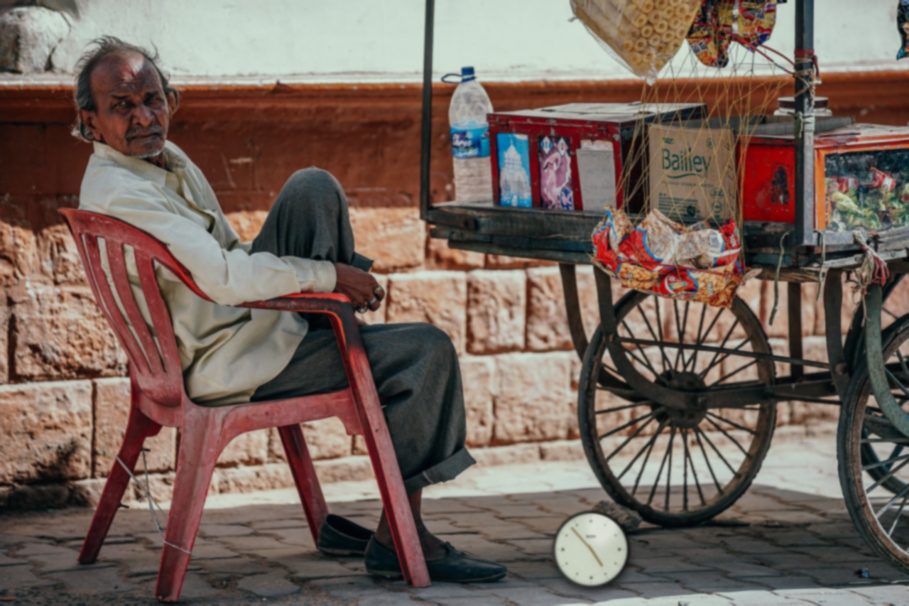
h=4 m=53
